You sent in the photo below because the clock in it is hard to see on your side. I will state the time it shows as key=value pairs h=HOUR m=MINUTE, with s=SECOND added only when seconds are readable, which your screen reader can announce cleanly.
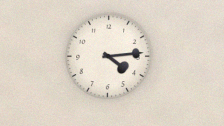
h=4 m=14
